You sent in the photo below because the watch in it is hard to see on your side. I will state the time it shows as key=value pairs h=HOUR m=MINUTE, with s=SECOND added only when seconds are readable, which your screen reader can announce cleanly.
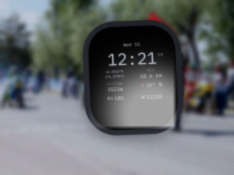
h=12 m=21
